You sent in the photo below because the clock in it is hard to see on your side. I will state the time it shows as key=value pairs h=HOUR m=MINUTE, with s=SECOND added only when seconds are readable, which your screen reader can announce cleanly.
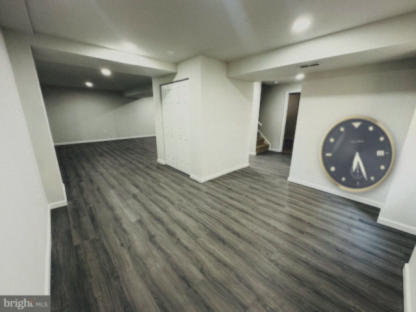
h=6 m=27
